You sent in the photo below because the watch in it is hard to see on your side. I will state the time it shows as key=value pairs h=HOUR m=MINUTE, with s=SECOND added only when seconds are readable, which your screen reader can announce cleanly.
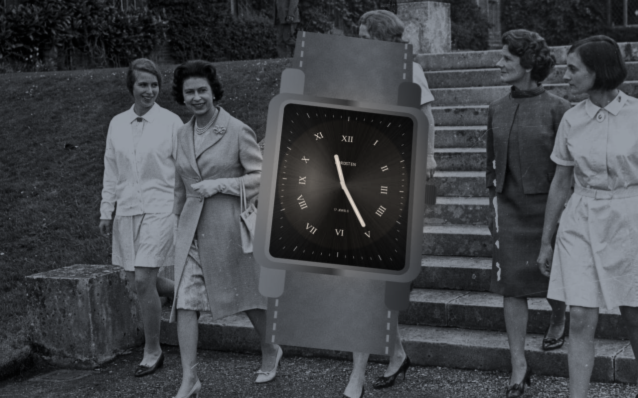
h=11 m=25
